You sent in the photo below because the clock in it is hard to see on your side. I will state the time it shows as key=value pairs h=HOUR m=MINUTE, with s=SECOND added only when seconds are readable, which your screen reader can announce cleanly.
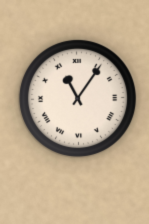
h=11 m=6
